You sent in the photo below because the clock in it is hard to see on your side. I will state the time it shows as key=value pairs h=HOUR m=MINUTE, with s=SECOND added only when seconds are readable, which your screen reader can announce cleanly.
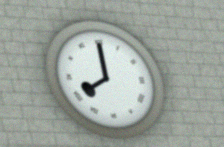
h=8 m=0
